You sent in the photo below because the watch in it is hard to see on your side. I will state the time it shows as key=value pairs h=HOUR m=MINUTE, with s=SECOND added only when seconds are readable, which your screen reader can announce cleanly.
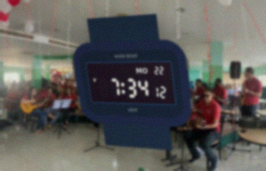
h=7 m=34 s=12
